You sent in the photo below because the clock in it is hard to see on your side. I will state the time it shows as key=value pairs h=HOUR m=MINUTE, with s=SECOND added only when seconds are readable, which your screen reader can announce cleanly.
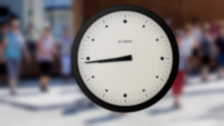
h=8 m=44
